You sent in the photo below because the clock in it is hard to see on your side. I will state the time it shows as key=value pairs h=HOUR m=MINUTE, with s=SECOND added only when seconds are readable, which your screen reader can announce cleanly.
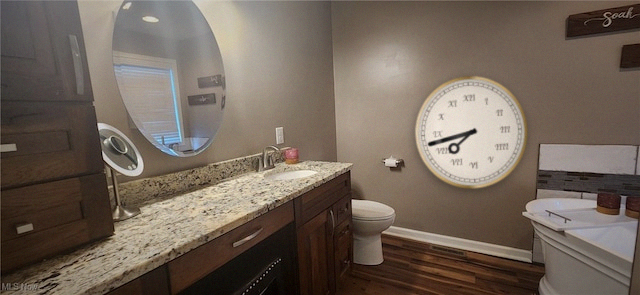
h=7 m=43
